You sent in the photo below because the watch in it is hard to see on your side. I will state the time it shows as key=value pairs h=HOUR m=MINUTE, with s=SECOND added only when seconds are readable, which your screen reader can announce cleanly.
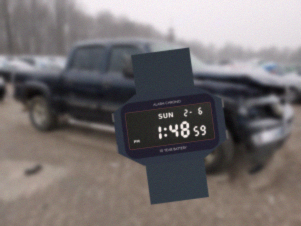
h=1 m=48 s=59
